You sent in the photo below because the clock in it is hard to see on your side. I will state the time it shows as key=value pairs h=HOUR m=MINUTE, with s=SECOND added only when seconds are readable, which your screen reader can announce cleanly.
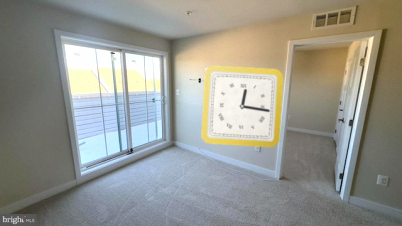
h=12 m=16
